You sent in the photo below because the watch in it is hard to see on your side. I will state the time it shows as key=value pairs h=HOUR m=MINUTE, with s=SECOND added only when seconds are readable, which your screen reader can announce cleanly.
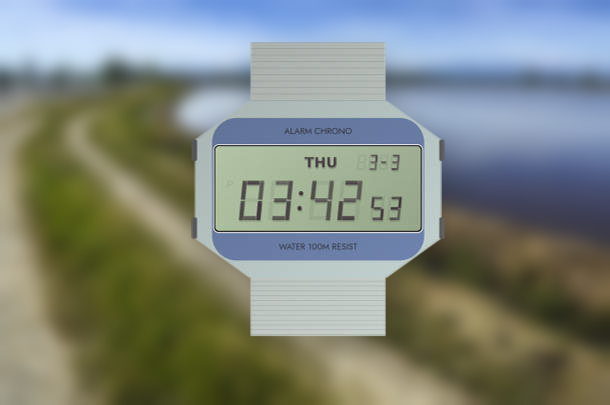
h=3 m=42 s=53
